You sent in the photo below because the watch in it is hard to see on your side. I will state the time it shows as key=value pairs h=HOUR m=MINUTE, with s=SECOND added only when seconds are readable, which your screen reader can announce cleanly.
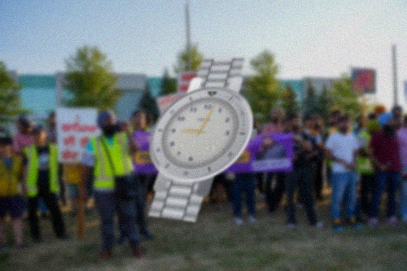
h=9 m=2
